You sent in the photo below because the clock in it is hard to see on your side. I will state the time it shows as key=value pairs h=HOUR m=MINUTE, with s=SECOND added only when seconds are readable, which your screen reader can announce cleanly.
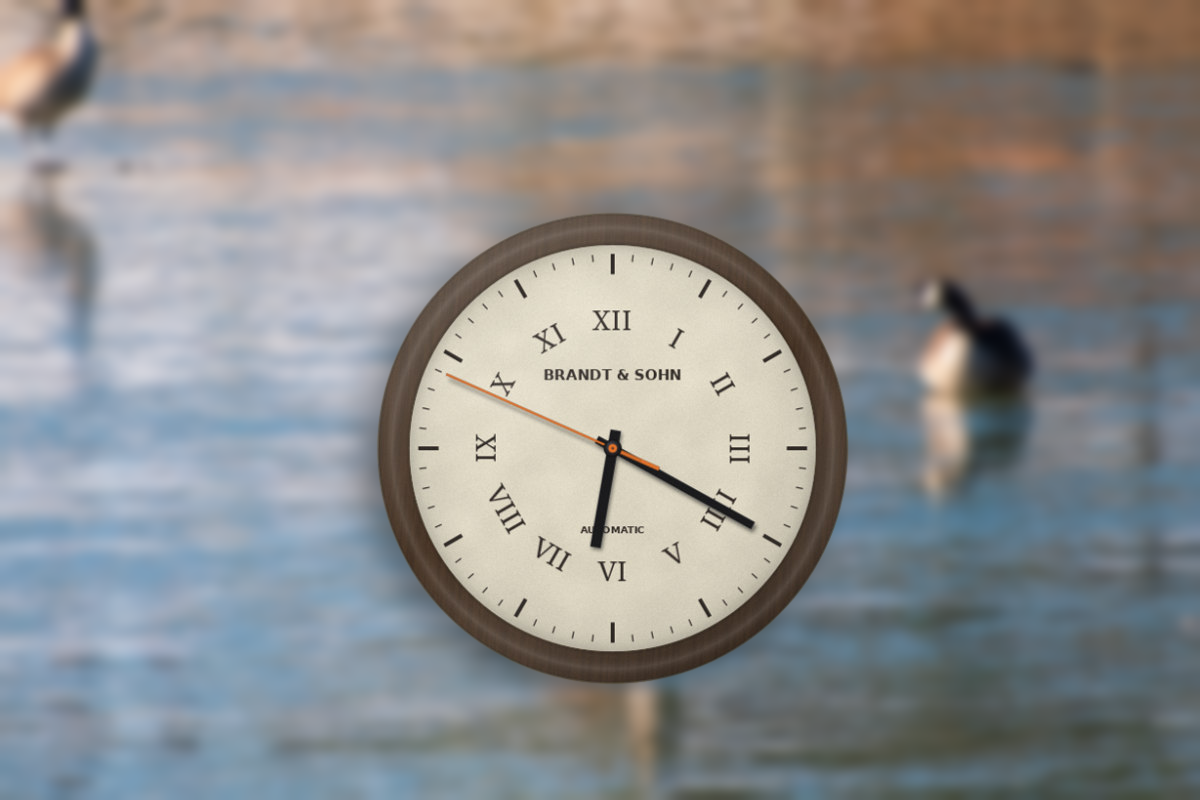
h=6 m=19 s=49
